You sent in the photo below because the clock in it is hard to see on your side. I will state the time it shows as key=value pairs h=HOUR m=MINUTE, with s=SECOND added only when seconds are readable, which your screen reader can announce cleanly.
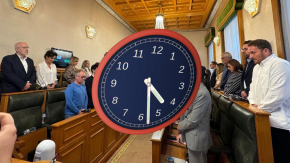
h=4 m=28
